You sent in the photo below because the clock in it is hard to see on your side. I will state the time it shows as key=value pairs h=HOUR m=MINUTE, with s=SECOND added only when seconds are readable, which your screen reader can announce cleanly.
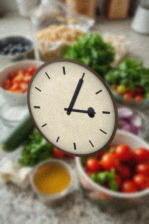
h=3 m=5
